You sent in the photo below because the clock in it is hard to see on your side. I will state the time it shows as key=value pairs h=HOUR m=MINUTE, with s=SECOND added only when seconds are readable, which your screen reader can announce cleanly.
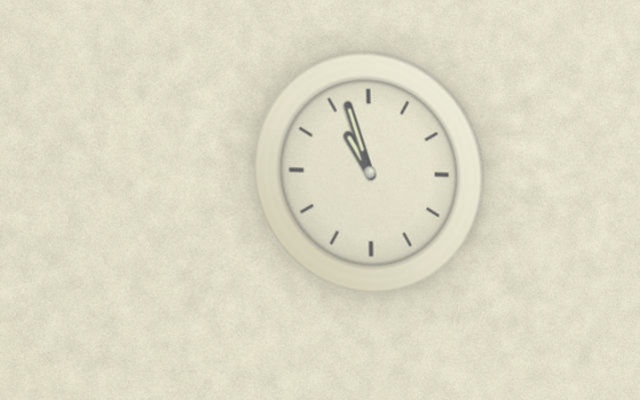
h=10 m=57
